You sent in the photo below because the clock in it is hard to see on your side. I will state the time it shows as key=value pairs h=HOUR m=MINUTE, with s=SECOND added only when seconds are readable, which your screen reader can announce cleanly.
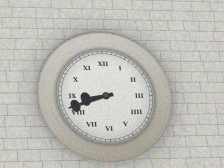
h=8 m=42
